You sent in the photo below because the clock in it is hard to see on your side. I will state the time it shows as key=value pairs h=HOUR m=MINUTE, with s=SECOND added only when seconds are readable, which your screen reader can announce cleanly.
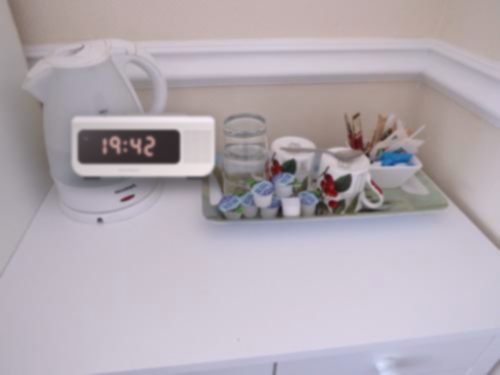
h=19 m=42
